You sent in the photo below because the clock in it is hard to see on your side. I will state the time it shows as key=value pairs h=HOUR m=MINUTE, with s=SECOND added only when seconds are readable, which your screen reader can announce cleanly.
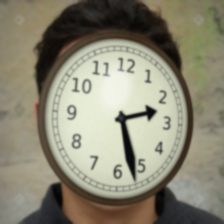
h=2 m=27
